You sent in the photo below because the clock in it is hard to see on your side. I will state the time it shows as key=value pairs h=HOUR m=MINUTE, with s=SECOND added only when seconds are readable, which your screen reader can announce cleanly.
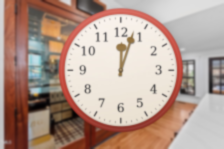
h=12 m=3
